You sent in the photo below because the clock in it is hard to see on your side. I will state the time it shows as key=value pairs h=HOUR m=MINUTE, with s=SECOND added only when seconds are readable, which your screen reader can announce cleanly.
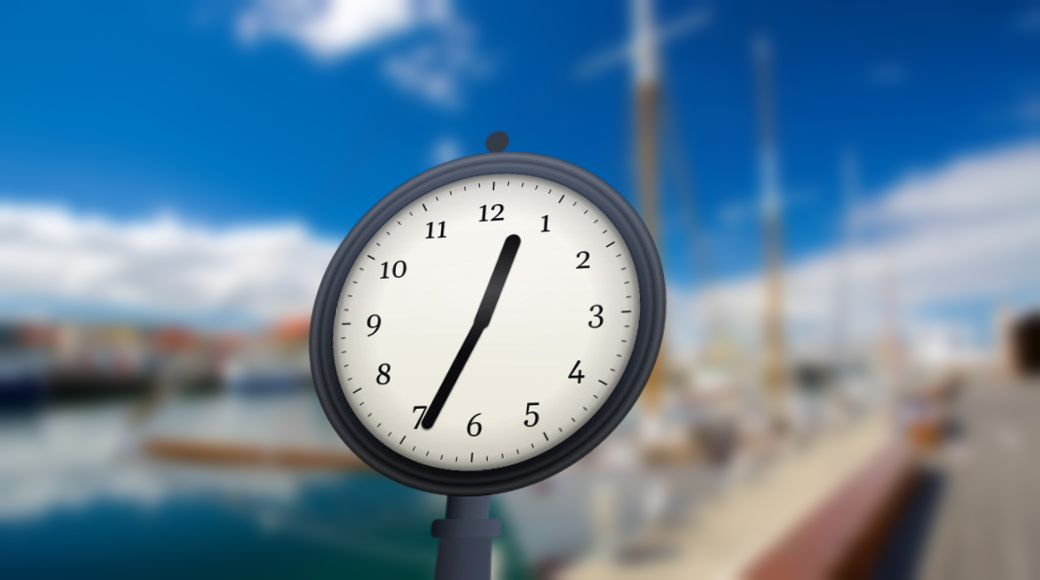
h=12 m=34
